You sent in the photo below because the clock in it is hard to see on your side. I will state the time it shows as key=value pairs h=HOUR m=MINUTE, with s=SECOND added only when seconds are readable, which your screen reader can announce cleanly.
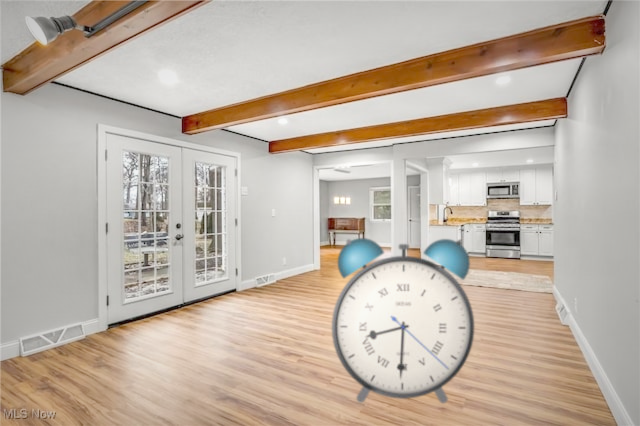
h=8 m=30 s=22
